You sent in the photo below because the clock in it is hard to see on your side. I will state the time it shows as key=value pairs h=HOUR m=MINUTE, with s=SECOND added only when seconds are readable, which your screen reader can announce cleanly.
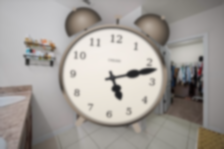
h=5 m=12
